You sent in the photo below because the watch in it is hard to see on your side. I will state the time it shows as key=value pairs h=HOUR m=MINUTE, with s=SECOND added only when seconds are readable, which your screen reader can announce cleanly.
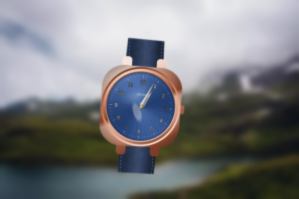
h=1 m=4
